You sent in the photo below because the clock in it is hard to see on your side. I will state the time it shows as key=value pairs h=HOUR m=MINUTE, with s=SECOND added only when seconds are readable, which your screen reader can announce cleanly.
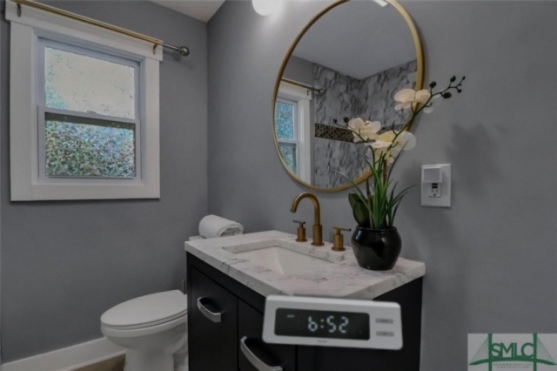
h=6 m=52
